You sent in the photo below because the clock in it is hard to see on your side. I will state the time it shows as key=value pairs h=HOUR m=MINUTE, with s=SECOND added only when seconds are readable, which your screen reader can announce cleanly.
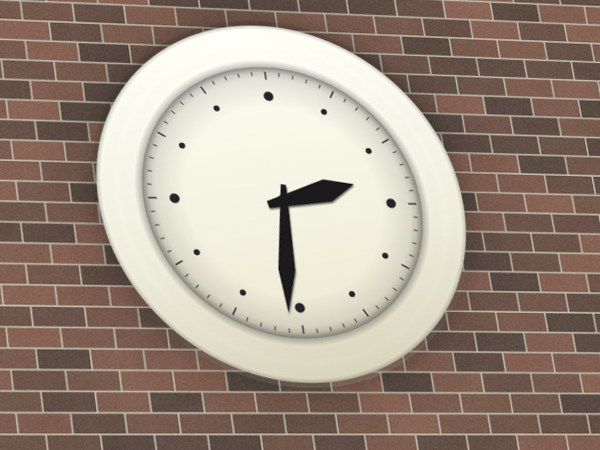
h=2 m=31
